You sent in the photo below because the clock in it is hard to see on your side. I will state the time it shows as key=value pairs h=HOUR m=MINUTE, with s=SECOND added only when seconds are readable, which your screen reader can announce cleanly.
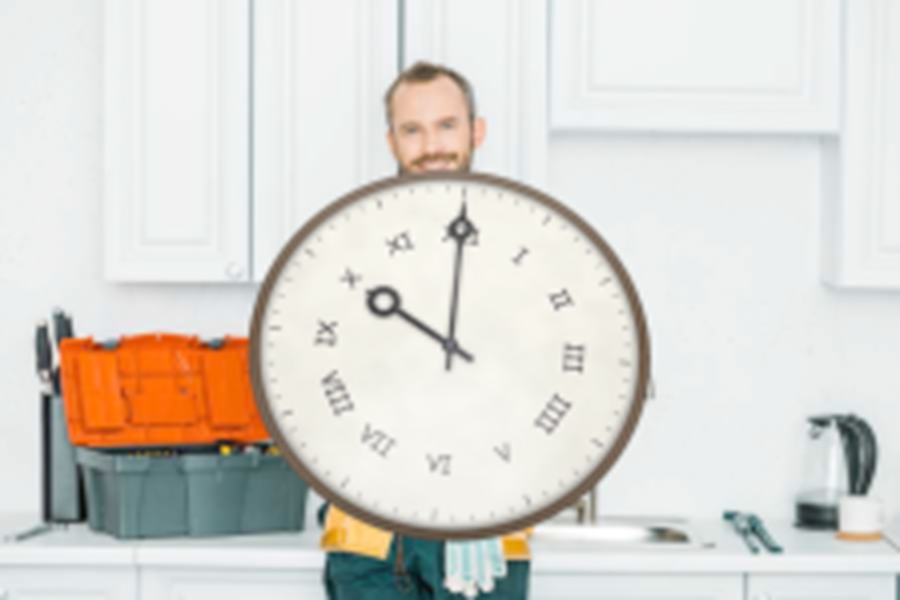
h=10 m=0
